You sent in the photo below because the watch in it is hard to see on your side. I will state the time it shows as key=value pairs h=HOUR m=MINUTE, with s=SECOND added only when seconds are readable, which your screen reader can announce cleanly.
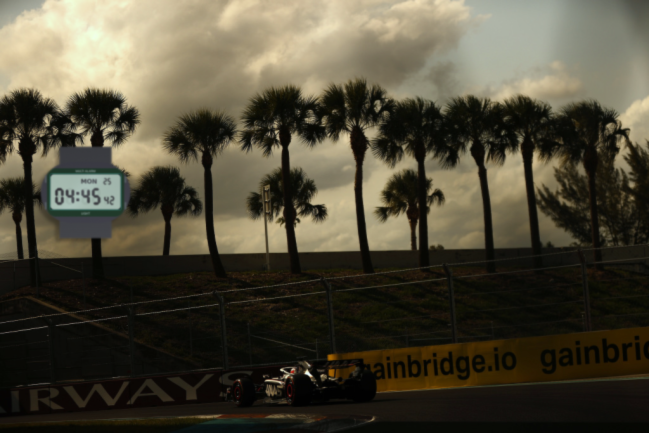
h=4 m=45
